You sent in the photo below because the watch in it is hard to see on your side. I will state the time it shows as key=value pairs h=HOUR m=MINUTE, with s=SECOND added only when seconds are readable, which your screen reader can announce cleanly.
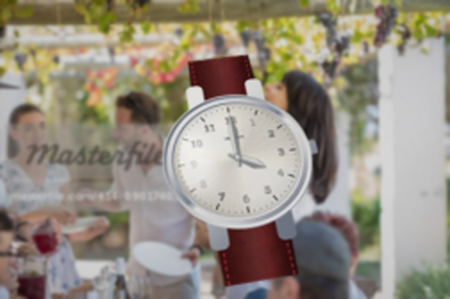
h=4 m=0
